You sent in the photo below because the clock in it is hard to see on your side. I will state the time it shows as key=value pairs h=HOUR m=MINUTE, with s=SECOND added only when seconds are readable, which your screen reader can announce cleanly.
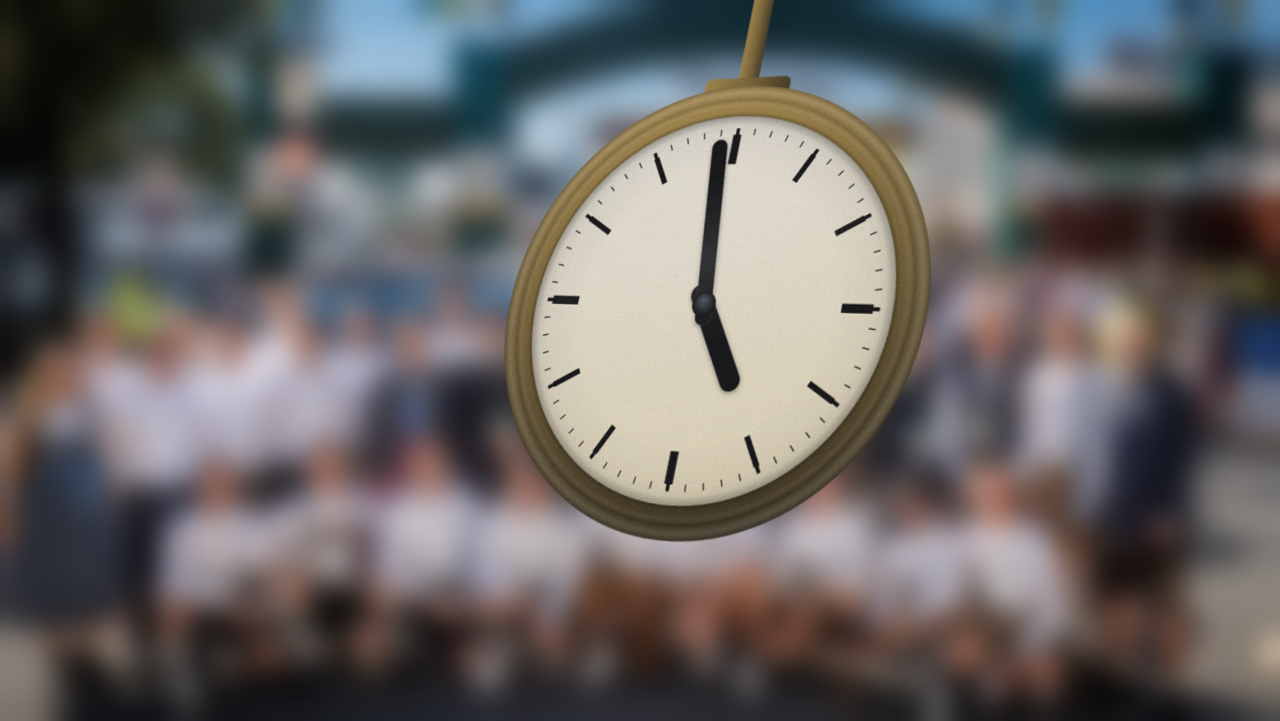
h=4 m=59
